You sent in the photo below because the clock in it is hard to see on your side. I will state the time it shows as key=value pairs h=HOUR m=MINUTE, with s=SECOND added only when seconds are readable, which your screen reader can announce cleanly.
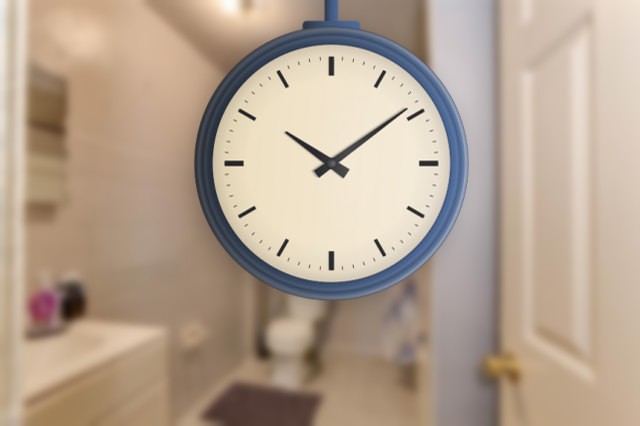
h=10 m=9
